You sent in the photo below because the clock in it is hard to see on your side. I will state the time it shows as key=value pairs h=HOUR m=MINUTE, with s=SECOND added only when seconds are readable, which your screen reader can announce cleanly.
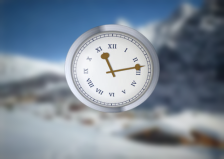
h=11 m=13
